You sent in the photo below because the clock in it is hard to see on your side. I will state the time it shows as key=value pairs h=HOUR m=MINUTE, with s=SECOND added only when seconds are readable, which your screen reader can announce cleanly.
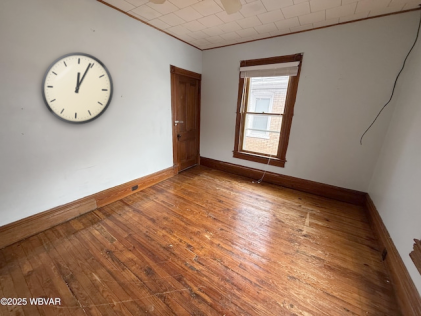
h=12 m=4
